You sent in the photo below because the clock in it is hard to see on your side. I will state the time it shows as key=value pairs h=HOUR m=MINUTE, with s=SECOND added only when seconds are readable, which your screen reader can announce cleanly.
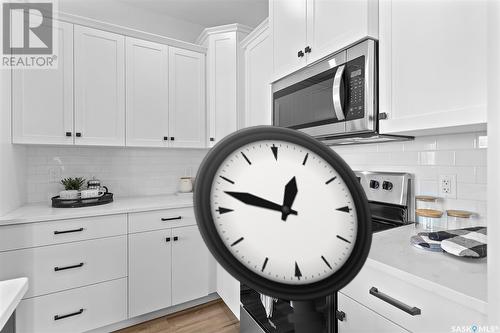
h=12 m=48
